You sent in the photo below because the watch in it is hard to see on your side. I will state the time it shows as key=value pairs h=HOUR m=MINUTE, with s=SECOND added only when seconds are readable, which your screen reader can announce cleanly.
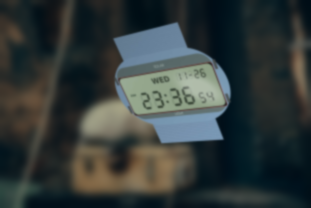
h=23 m=36 s=54
